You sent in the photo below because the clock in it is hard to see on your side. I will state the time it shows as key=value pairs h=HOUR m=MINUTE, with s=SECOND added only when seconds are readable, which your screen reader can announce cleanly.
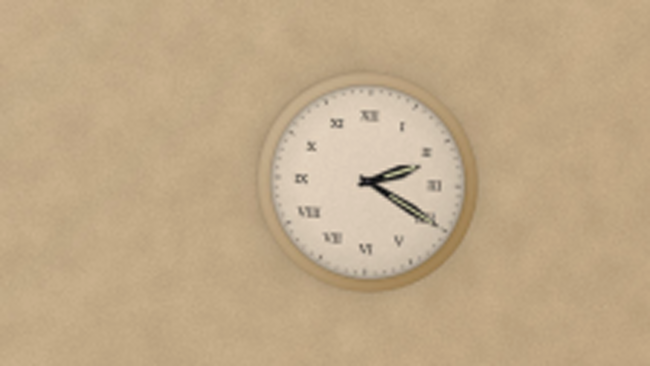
h=2 m=20
